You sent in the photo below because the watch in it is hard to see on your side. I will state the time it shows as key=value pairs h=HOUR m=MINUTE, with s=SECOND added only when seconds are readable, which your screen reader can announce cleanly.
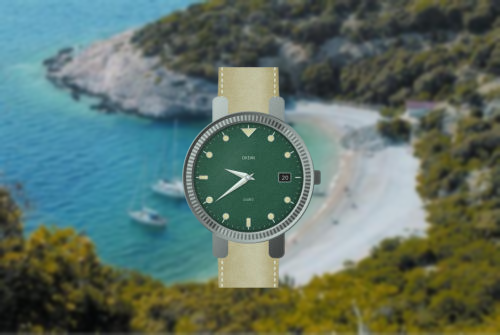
h=9 m=39
